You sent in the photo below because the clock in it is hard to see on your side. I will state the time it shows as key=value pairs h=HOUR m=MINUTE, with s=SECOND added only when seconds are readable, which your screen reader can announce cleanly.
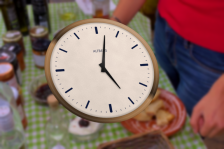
h=5 m=2
